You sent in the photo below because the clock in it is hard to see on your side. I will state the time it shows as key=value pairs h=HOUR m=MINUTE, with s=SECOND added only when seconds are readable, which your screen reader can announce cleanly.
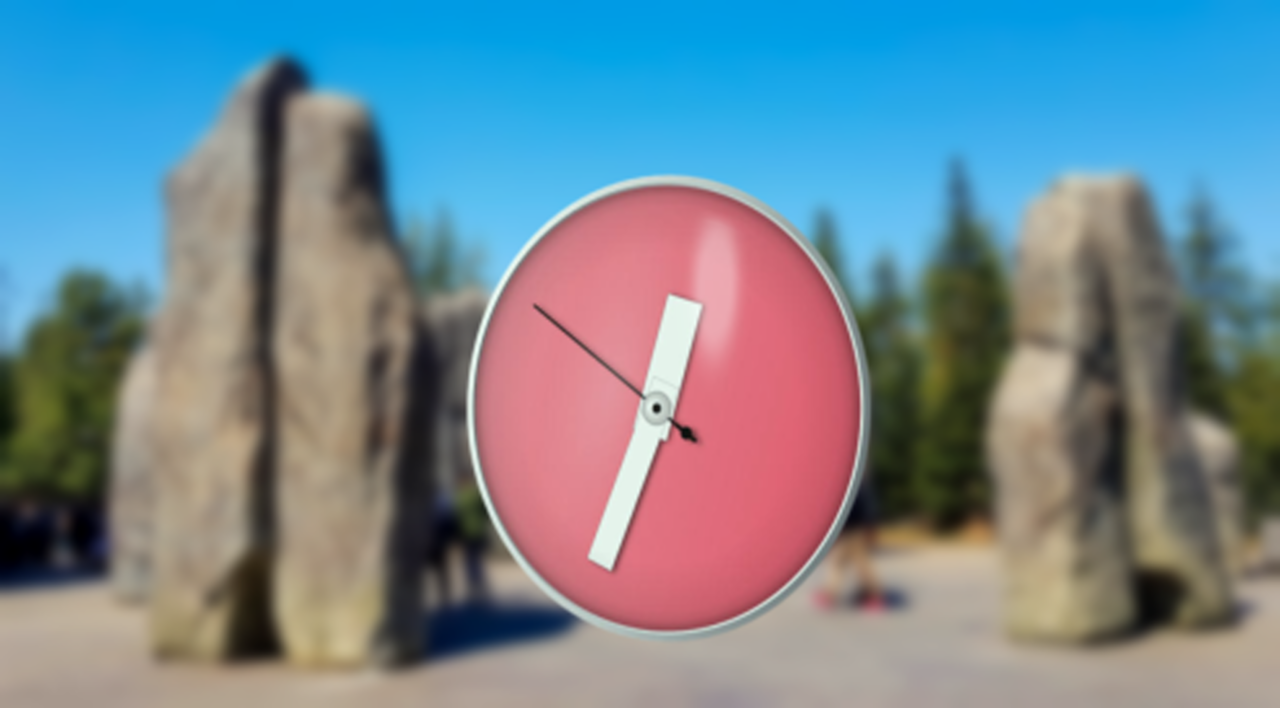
h=12 m=33 s=51
